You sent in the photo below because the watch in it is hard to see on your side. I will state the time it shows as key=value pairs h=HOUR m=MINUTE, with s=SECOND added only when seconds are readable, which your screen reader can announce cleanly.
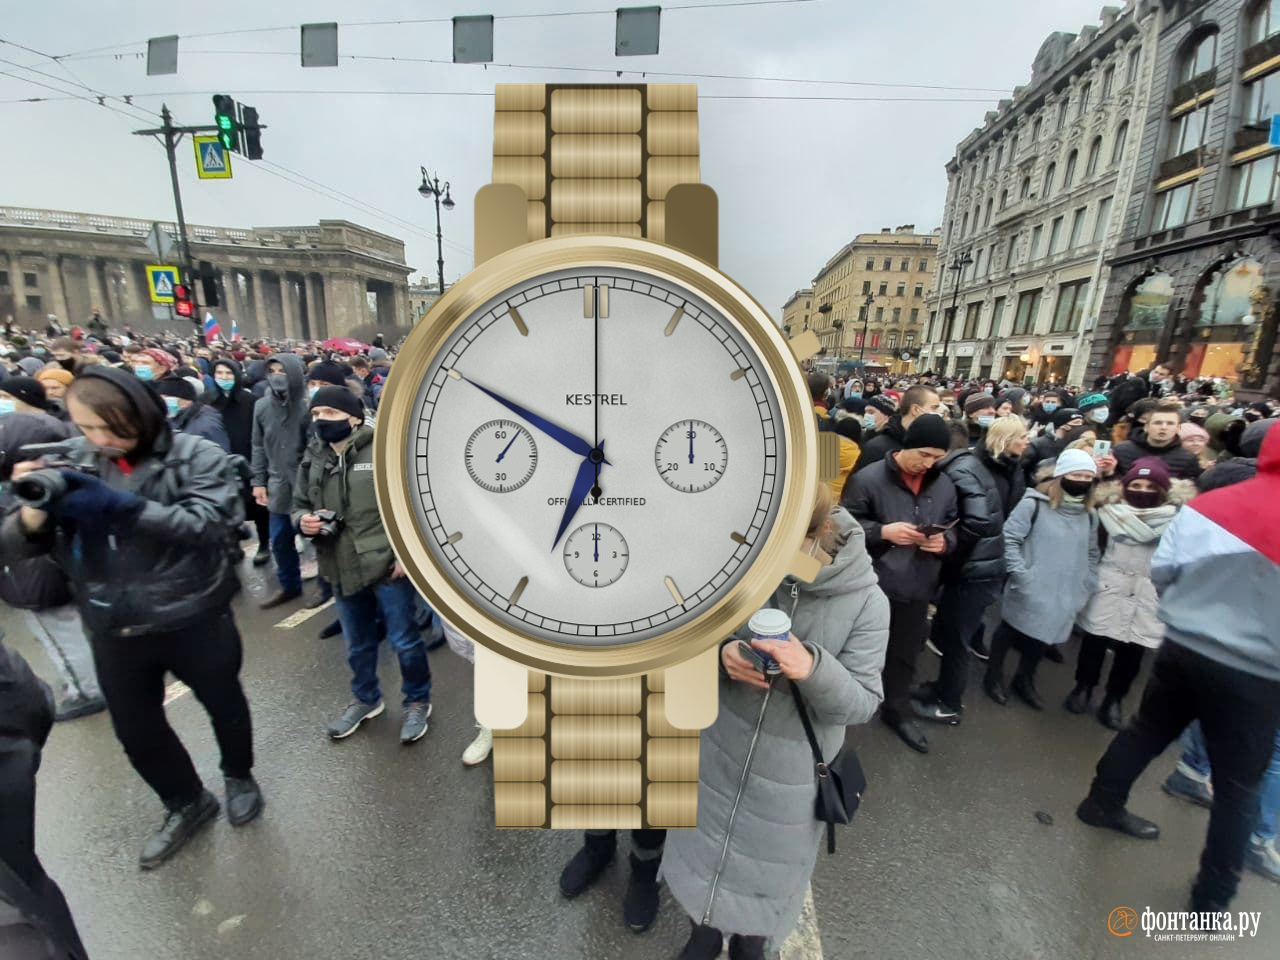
h=6 m=50 s=6
